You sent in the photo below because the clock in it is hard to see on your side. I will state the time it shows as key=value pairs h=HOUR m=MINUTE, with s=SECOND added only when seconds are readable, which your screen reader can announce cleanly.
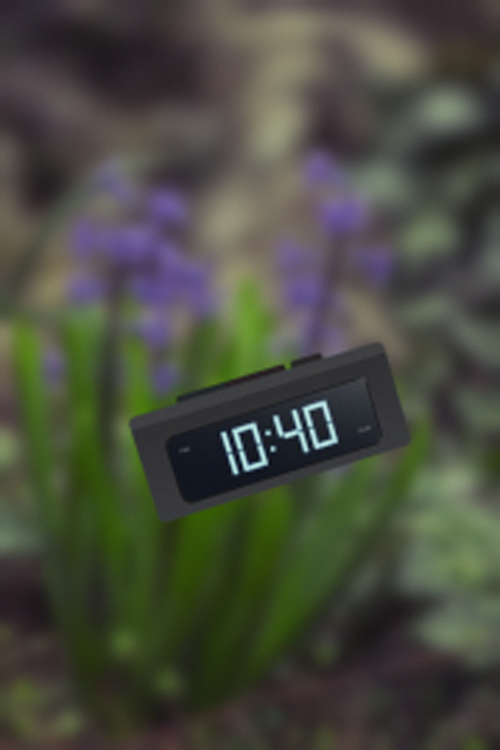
h=10 m=40
